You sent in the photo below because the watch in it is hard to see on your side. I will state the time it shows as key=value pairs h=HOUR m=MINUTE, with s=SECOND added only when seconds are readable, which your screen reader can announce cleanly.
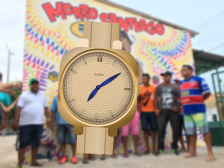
h=7 m=9
